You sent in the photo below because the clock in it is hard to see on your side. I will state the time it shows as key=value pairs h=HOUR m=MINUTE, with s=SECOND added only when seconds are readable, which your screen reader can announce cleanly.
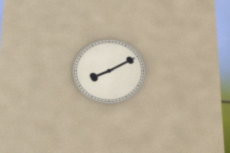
h=8 m=10
